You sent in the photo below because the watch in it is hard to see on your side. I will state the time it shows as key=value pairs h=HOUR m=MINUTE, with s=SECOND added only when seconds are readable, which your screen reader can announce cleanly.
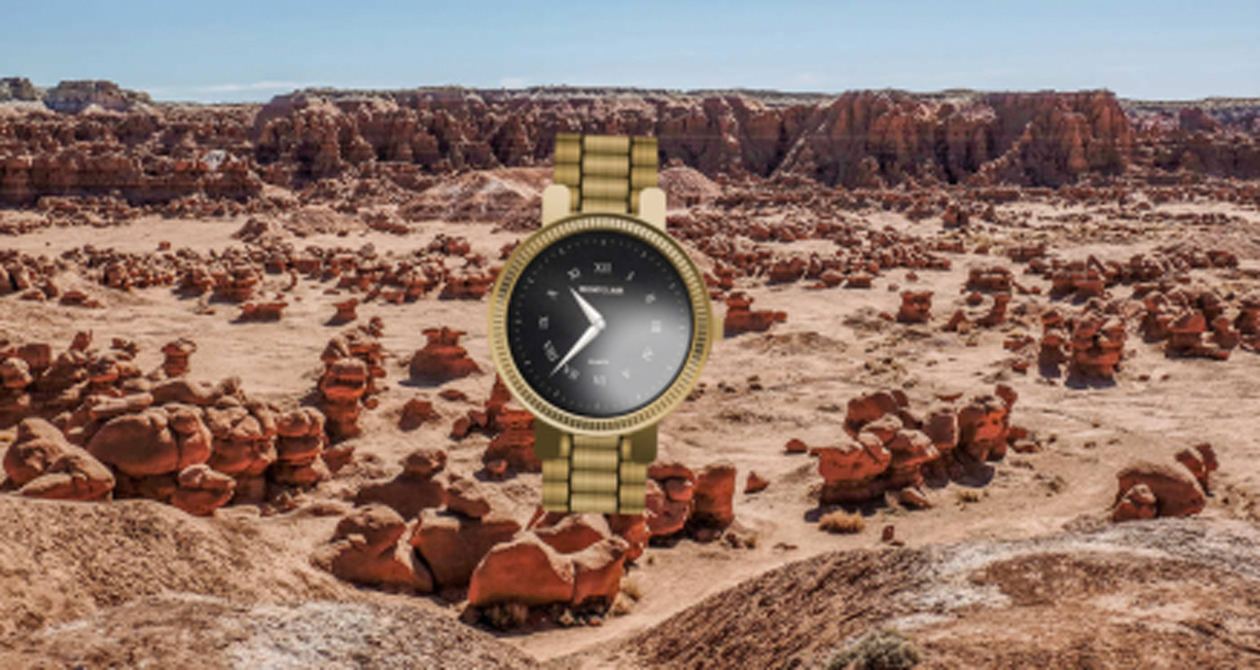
h=10 m=37
